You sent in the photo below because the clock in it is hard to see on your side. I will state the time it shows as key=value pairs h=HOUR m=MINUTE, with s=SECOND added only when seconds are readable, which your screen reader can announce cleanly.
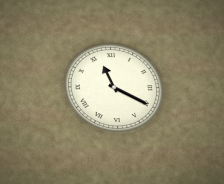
h=11 m=20
